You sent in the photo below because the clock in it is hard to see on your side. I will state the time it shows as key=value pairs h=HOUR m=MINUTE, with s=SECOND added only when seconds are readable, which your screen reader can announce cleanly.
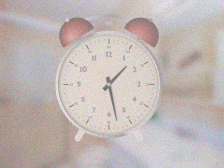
h=1 m=28
